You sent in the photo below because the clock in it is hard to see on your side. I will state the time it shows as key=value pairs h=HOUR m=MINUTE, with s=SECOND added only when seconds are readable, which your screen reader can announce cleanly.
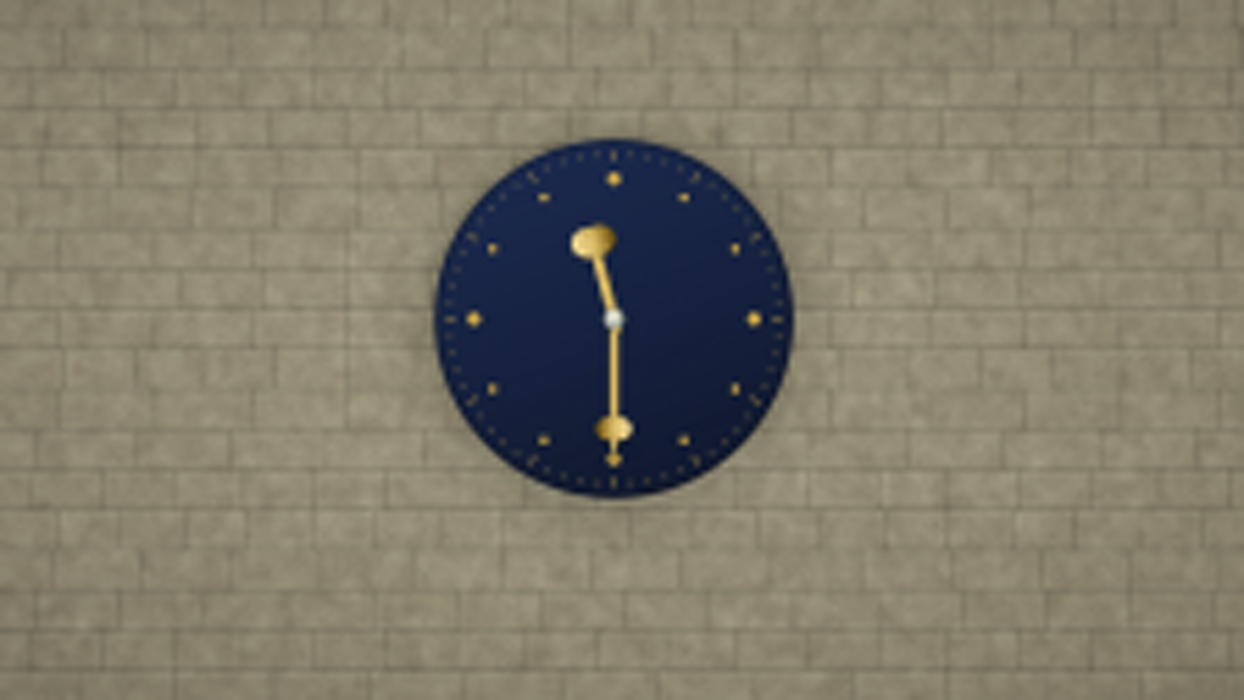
h=11 m=30
